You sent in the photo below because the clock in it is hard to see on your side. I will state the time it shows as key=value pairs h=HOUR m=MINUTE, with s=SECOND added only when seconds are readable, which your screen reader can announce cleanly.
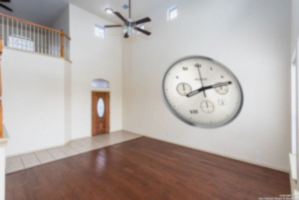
h=8 m=13
